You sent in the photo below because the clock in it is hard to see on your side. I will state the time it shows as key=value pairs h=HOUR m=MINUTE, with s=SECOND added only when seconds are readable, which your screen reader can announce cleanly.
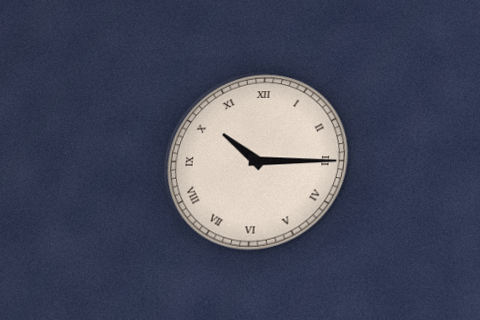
h=10 m=15
